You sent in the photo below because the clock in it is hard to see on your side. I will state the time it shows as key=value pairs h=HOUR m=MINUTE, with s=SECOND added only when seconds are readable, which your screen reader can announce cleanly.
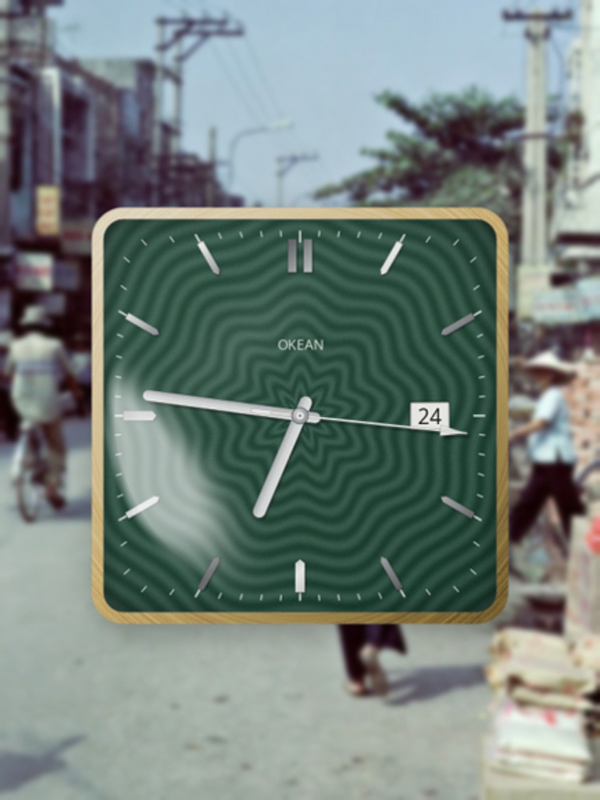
h=6 m=46 s=16
